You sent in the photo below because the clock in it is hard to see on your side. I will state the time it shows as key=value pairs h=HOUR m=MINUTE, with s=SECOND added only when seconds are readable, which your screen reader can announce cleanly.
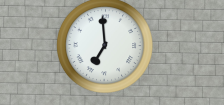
h=6 m=59
